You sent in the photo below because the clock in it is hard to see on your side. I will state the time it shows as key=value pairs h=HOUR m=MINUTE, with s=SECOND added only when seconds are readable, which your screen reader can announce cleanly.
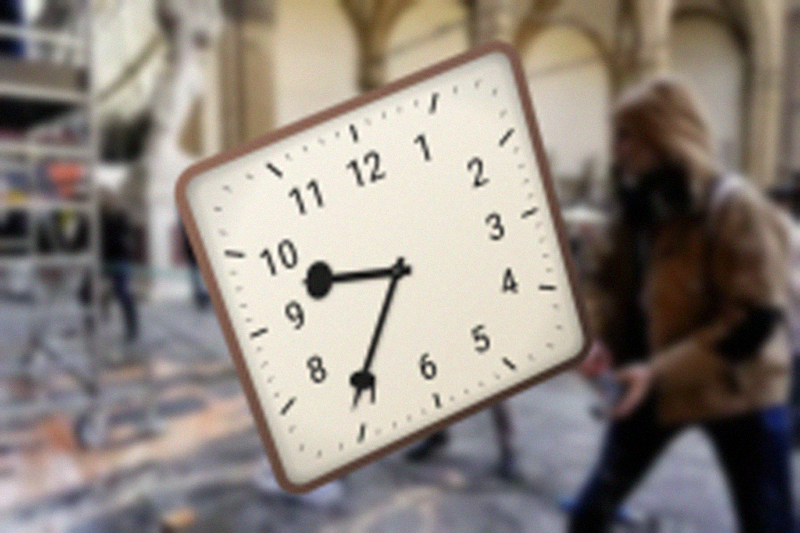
h=9 m=36
